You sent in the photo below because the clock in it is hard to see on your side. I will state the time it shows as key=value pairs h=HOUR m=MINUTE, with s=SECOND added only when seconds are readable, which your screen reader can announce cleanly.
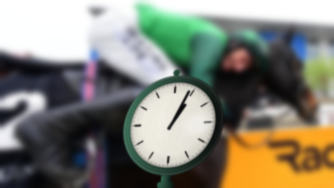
h=1 m=4
